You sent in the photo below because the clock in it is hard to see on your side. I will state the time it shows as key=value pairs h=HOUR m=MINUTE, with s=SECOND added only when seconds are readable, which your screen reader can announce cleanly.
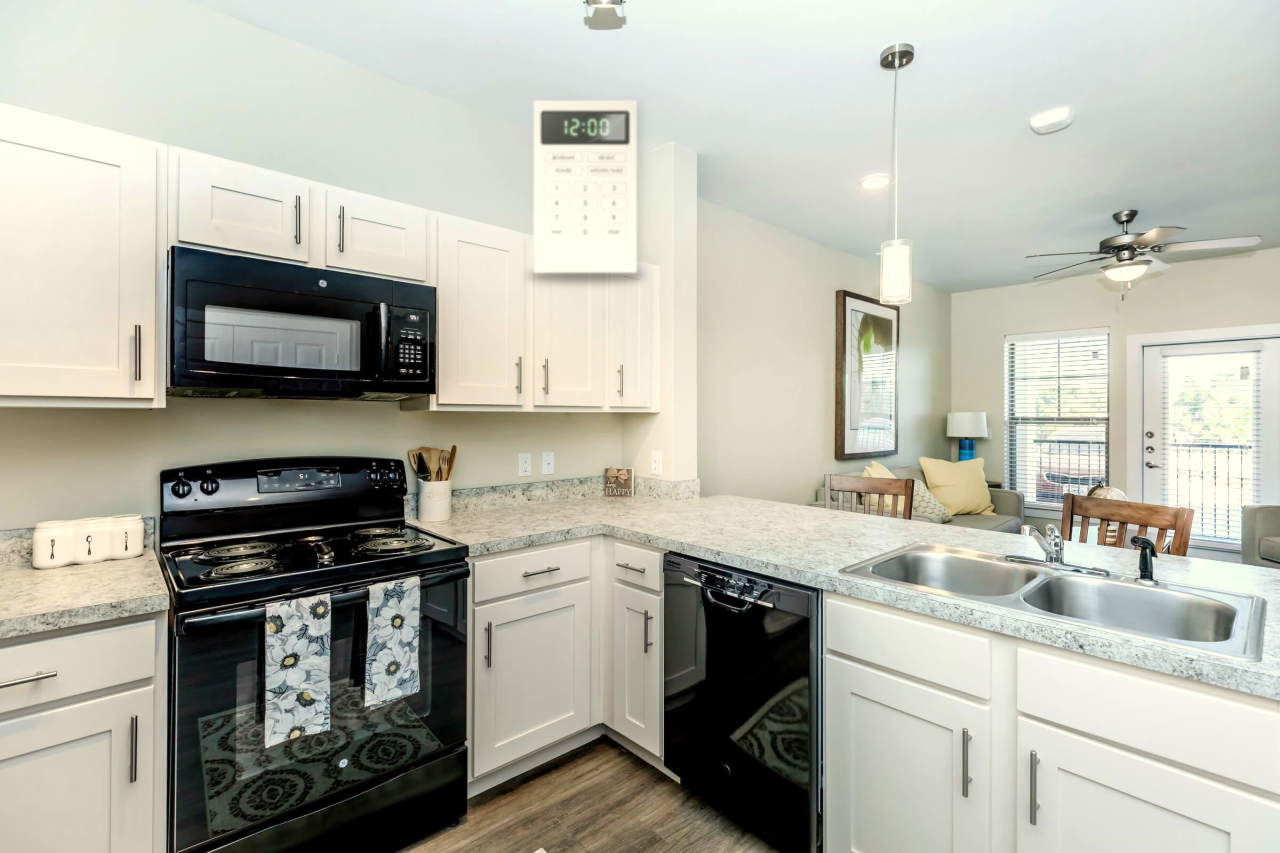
h=12 m=0
